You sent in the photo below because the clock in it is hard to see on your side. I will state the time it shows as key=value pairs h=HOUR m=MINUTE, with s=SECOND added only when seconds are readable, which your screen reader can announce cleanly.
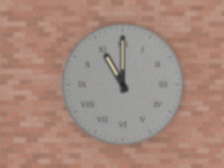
h=11 m=0
